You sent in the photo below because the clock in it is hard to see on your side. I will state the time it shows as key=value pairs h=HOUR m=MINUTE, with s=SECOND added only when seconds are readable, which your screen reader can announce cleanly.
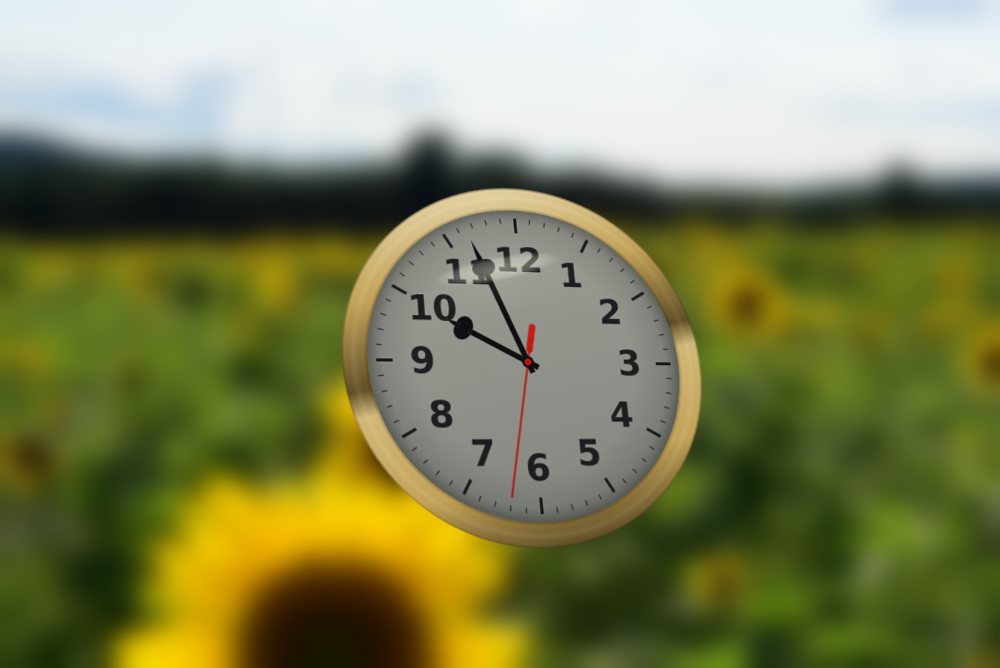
h=9 m=56 s=32
